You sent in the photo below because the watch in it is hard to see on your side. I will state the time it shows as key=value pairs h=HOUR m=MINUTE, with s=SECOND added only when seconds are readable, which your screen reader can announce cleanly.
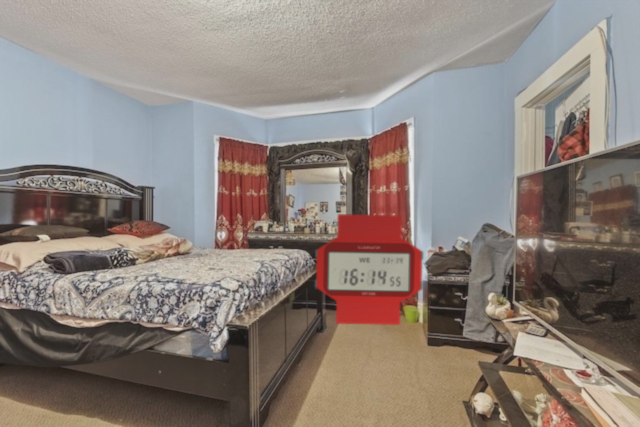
h=16 m=14 s=55
